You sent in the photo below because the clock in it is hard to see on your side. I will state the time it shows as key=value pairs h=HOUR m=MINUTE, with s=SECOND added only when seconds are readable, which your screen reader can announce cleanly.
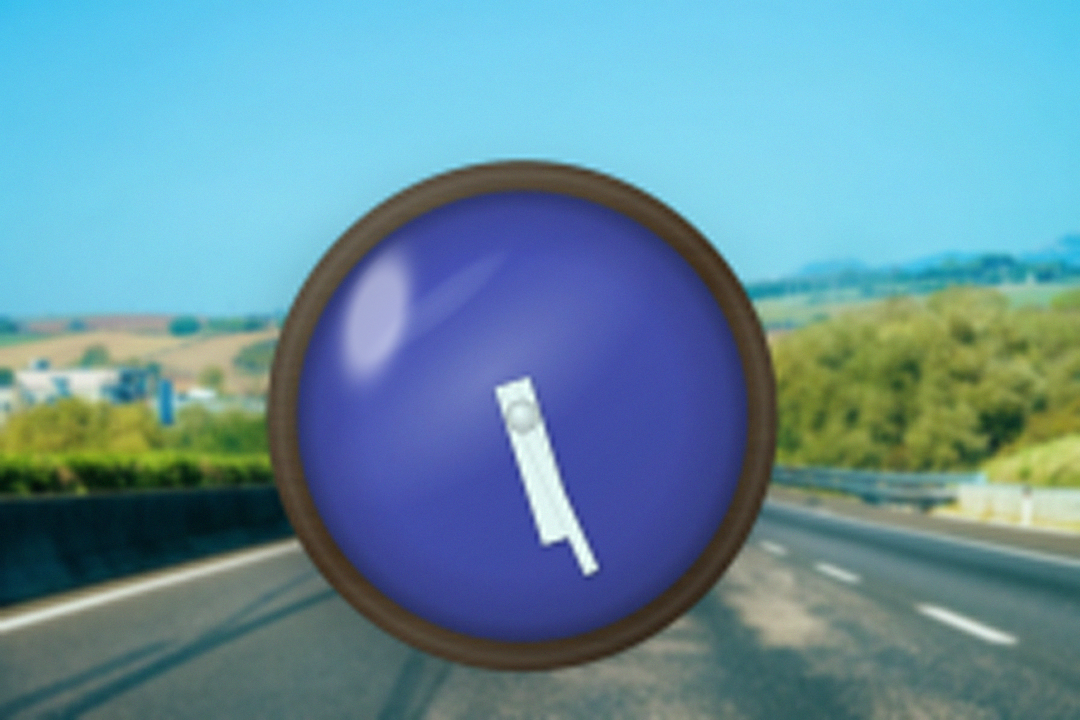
h=5 m=26
